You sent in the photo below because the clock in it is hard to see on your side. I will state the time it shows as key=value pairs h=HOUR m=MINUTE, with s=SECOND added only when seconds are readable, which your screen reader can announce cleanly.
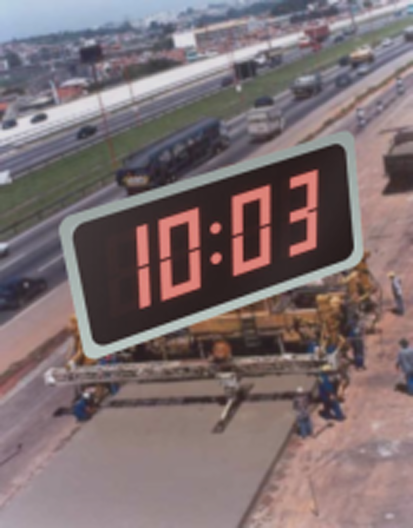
h=10 m=3
